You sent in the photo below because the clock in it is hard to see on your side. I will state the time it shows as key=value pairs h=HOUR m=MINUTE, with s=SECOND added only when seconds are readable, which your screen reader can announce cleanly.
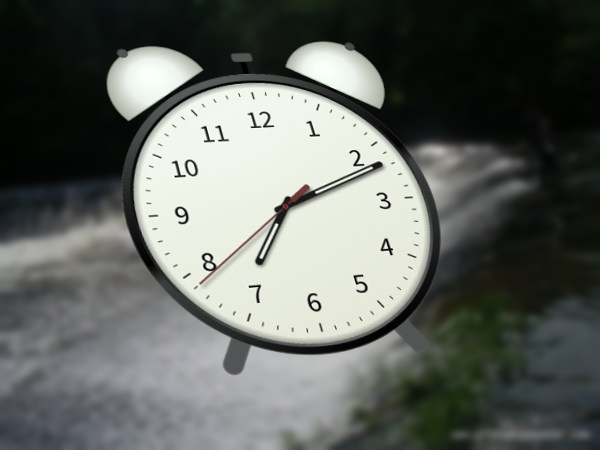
h=7 m=11 s=39
